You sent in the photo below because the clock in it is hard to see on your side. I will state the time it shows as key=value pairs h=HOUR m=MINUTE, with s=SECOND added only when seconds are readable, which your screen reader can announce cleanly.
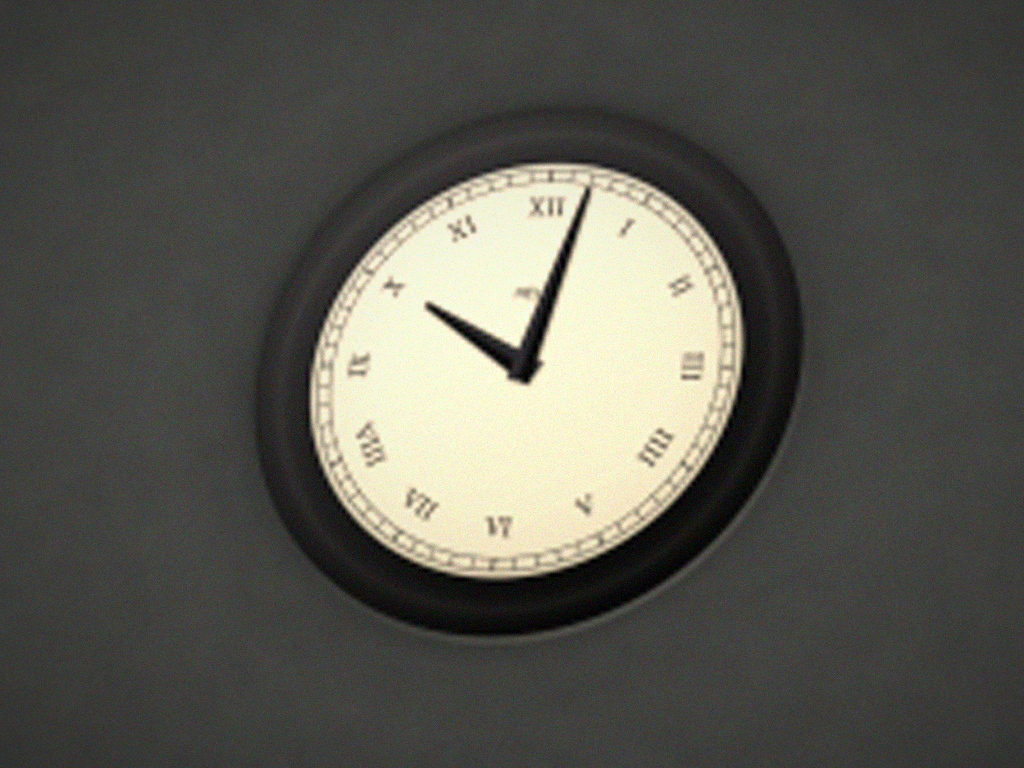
h=10 m=2
